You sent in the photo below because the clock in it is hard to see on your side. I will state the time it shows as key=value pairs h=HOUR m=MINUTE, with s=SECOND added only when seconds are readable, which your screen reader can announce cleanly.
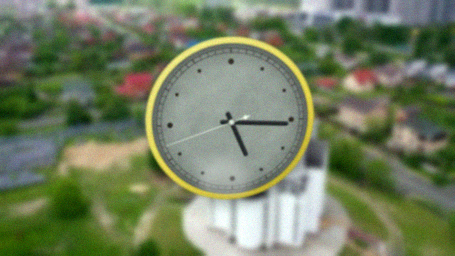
h=5 m=15 s=42
